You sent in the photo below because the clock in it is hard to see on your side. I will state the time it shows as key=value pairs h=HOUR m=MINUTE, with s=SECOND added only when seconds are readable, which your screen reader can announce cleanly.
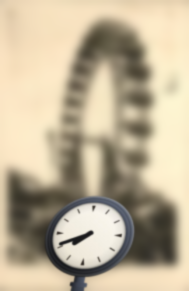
h=7 m=41
